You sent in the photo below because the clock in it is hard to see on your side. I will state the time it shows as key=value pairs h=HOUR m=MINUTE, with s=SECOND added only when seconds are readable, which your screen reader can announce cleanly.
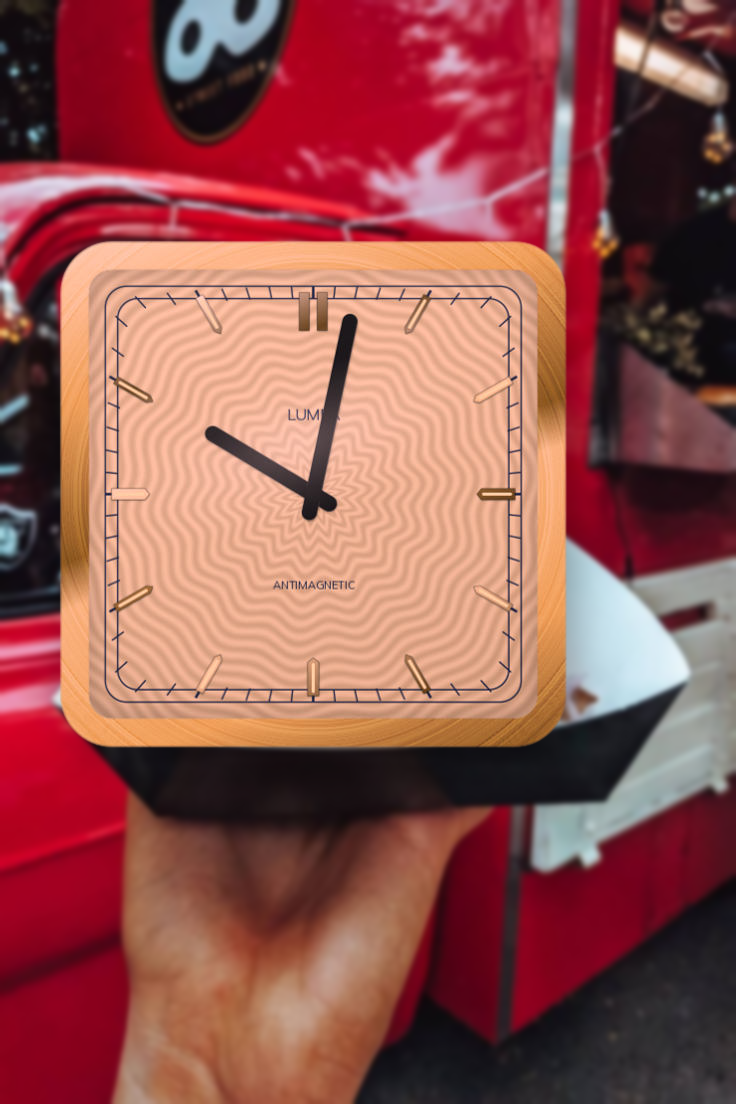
h=10 m=2
